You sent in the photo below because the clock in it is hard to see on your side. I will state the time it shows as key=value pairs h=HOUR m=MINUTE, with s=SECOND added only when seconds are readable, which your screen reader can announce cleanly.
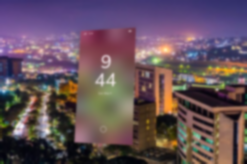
h=9 m=44
